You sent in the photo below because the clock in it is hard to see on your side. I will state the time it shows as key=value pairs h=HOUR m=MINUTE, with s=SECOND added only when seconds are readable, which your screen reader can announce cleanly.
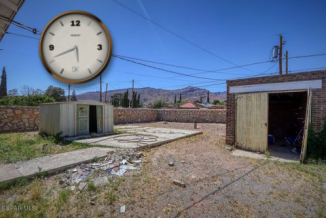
h=5 m=41
